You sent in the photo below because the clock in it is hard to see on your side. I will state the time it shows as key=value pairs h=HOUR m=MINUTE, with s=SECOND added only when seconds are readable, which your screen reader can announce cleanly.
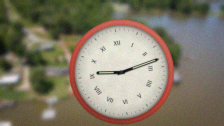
h=9 m=13
